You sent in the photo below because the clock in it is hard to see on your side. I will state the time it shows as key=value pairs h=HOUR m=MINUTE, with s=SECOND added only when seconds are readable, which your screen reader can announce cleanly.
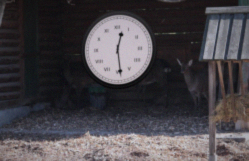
h=12 m=29
